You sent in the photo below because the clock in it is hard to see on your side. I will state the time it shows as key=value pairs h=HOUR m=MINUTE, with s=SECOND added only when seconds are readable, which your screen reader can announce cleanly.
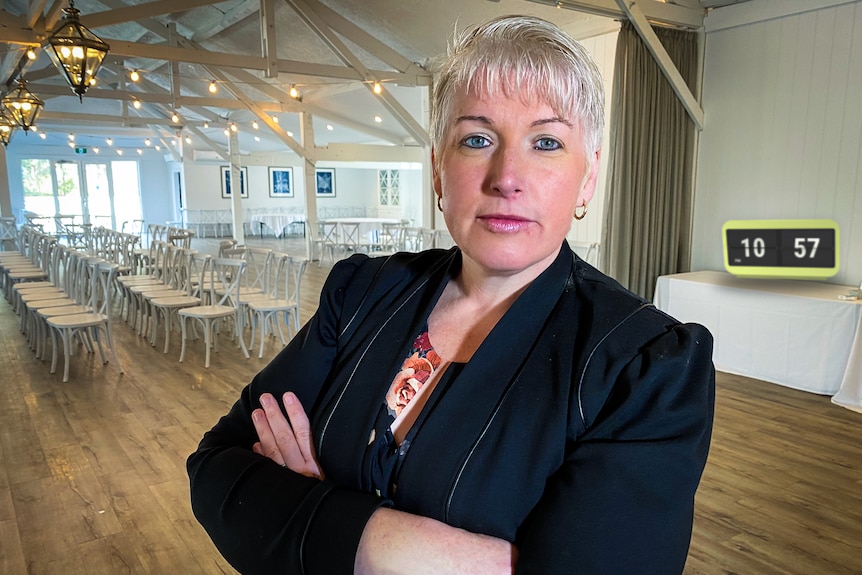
h=10 m=57
